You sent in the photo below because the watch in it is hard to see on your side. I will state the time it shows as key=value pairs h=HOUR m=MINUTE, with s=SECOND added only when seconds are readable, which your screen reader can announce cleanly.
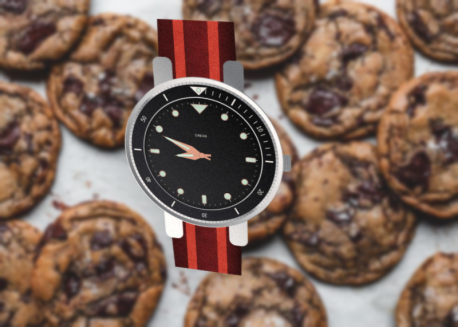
h=8 m=49
